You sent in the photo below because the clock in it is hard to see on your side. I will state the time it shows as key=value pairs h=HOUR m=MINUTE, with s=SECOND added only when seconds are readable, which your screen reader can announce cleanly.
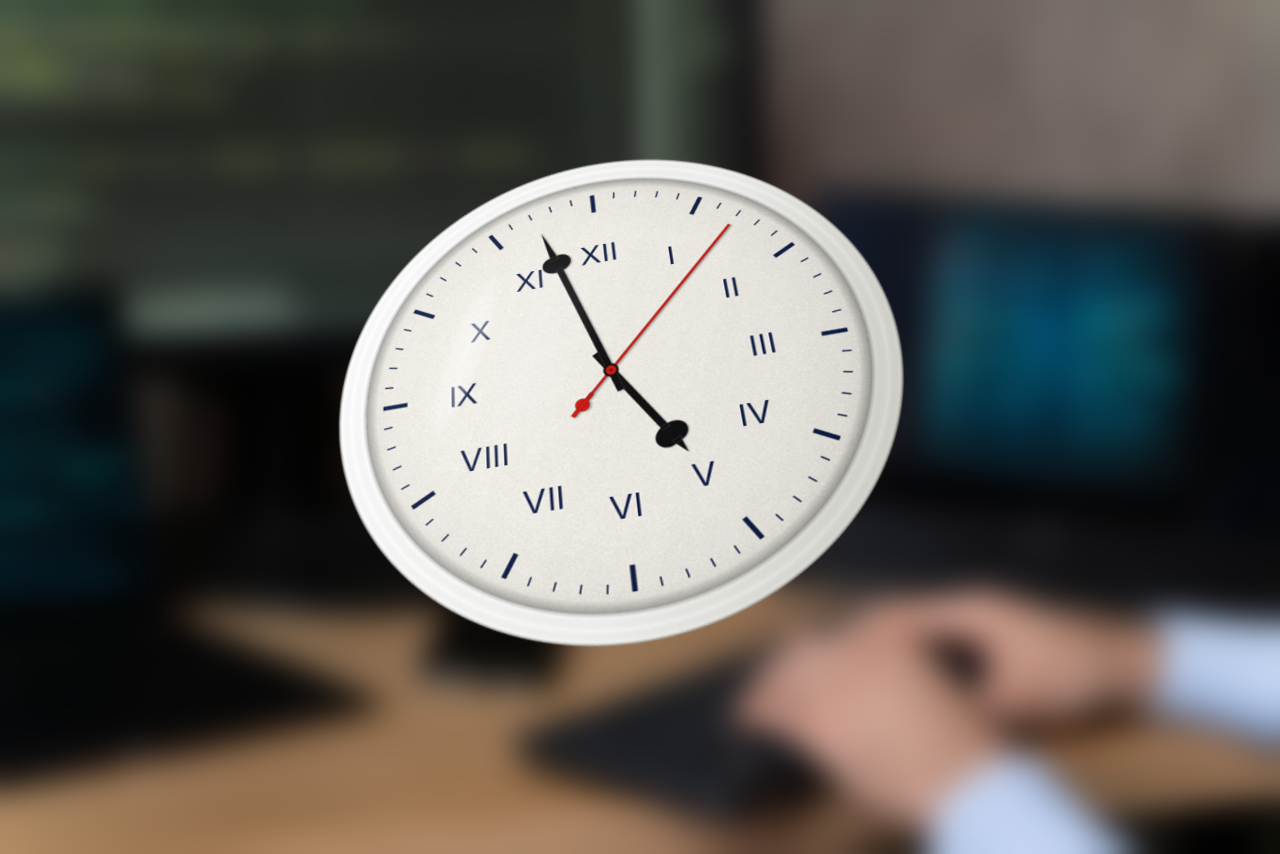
h=4 m=57 s=7
